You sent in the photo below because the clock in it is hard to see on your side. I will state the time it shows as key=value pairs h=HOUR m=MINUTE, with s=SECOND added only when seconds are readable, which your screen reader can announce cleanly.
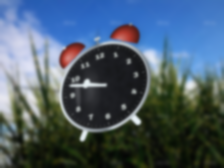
h=9 m=48
